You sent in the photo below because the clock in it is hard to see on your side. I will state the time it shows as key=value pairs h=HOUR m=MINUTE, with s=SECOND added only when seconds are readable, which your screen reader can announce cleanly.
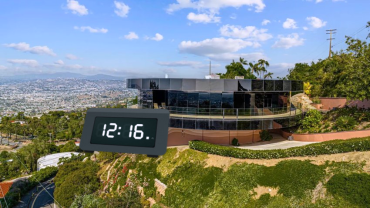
h=12 m=16
